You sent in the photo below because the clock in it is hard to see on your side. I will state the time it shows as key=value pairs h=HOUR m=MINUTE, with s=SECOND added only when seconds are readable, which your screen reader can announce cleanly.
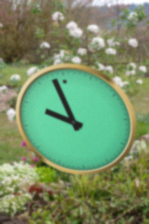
h=9 m=58
